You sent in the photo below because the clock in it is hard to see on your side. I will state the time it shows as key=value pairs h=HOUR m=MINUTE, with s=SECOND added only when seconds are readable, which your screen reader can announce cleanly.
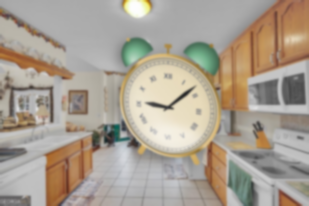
h=9 m=8
